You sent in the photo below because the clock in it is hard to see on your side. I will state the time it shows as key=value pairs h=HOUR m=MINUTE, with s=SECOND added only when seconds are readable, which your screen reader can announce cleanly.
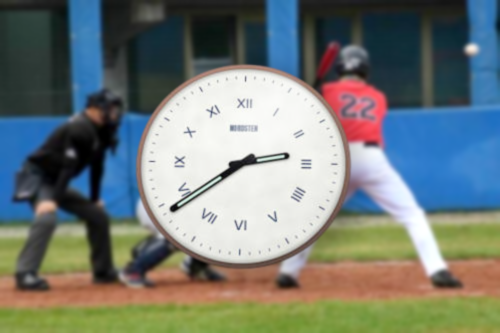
h=2 m=39
